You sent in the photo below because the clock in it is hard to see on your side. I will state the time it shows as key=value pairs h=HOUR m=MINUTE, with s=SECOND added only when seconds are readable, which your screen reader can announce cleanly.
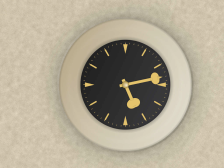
h=5 m=13
